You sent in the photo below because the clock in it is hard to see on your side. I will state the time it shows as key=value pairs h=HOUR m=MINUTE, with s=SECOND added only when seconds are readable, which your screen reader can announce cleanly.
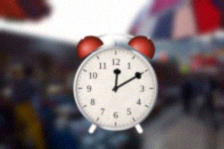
h=12 m=10
